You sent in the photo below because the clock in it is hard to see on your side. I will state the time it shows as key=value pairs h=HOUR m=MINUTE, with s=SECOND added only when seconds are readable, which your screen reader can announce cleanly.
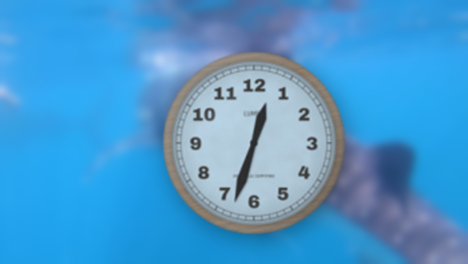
h=12 m=33
